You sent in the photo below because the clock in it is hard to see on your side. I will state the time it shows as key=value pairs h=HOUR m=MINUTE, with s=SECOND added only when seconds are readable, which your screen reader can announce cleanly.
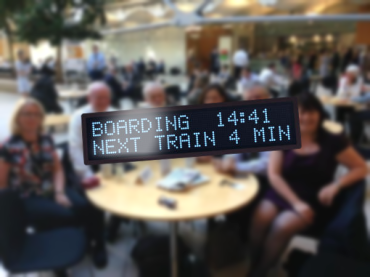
h=14 m=41
